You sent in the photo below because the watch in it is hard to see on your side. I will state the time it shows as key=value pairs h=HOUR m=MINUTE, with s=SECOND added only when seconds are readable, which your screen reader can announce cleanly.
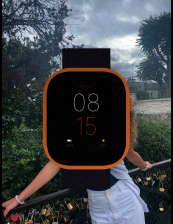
h=8 m=15
